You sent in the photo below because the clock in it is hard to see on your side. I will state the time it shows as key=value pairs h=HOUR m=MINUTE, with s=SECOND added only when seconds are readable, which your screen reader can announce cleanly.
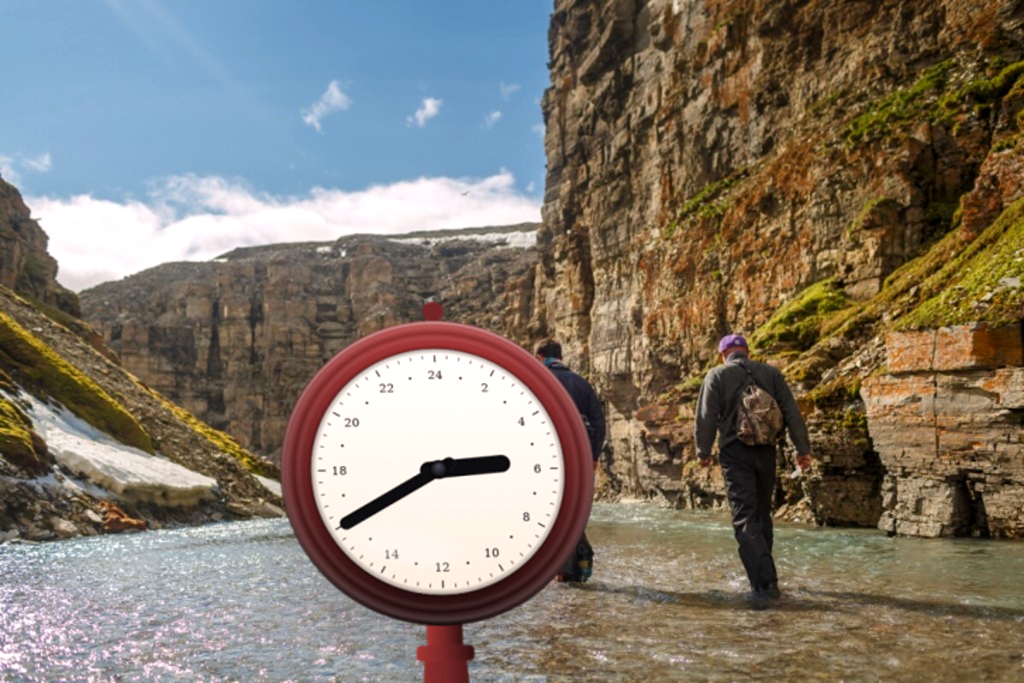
h=5 m=40
